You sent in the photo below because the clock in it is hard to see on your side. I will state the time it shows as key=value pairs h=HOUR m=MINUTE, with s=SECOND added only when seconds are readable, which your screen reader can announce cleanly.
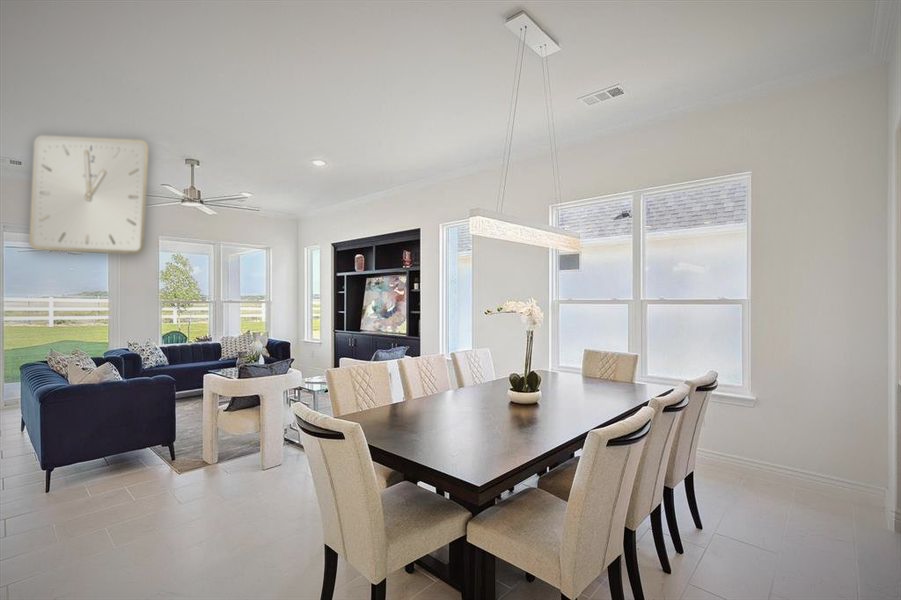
h=12 m=59
